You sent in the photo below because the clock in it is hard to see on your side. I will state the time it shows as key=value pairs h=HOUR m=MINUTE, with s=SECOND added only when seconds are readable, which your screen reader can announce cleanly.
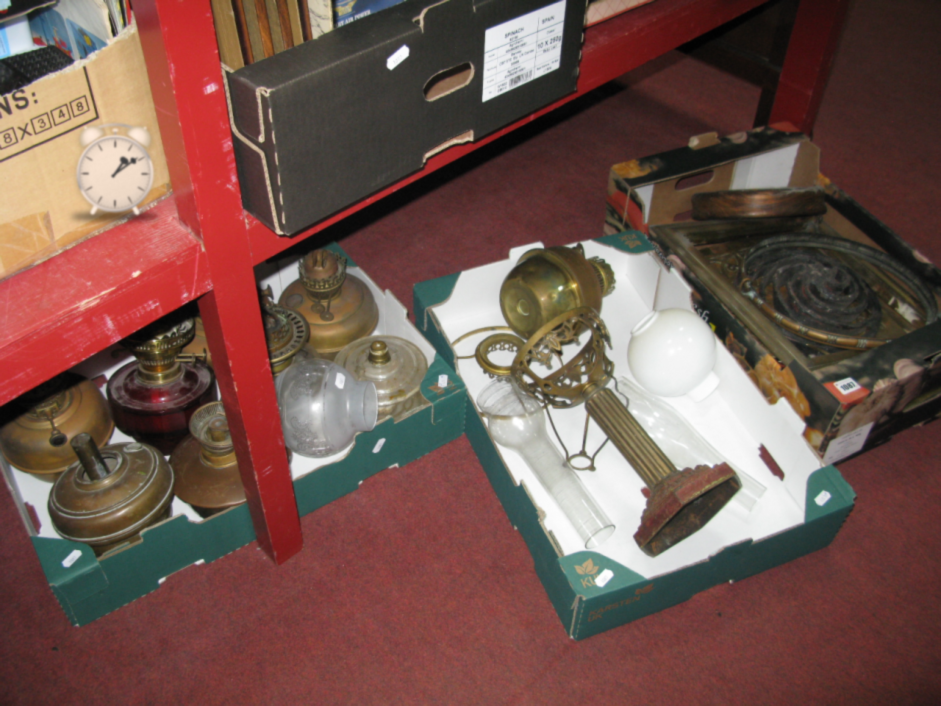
h=1 m=9
